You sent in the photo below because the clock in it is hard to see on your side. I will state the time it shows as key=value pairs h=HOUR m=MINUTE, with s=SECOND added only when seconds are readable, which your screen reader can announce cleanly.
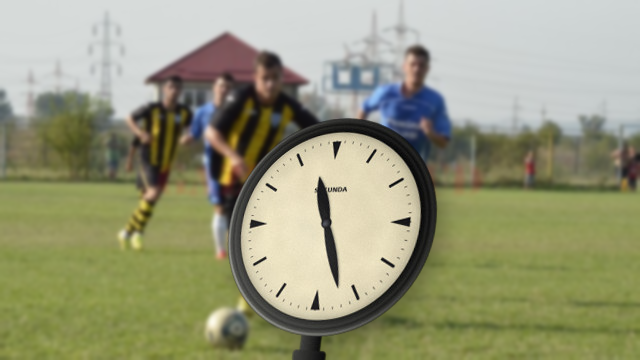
h=11 m=27
